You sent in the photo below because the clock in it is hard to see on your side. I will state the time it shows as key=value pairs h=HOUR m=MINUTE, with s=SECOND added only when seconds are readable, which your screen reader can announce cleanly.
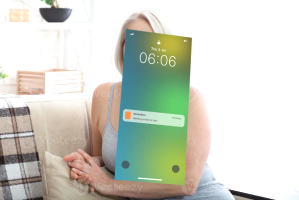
h=6 m=6
